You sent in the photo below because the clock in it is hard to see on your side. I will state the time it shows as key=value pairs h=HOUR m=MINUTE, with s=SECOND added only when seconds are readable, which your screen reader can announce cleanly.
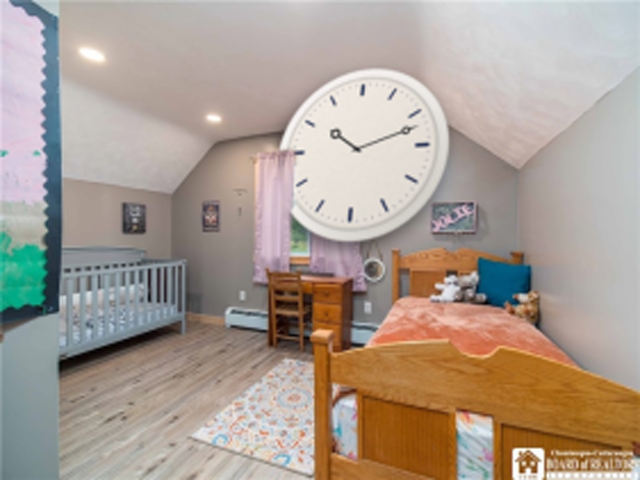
h=10 m=12
